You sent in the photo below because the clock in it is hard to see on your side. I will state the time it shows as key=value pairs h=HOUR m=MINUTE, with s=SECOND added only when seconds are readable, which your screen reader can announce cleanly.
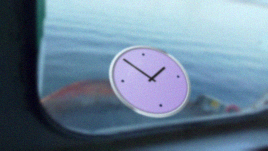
h=1 m=53
